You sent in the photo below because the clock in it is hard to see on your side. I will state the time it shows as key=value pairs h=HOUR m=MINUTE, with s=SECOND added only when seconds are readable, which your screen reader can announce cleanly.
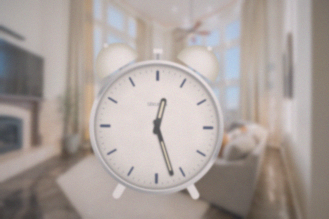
h=12 m=27
